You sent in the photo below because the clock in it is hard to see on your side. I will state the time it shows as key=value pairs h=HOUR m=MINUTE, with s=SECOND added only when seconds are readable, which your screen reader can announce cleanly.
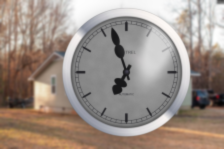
h=6 m=57
